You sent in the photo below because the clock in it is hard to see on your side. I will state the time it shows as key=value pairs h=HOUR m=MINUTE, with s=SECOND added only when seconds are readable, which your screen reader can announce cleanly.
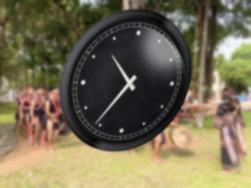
h=10 m=36
